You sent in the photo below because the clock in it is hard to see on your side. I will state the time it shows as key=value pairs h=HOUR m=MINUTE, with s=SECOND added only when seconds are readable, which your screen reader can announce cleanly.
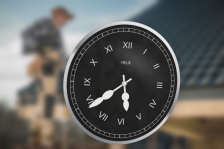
h=5 m=39
